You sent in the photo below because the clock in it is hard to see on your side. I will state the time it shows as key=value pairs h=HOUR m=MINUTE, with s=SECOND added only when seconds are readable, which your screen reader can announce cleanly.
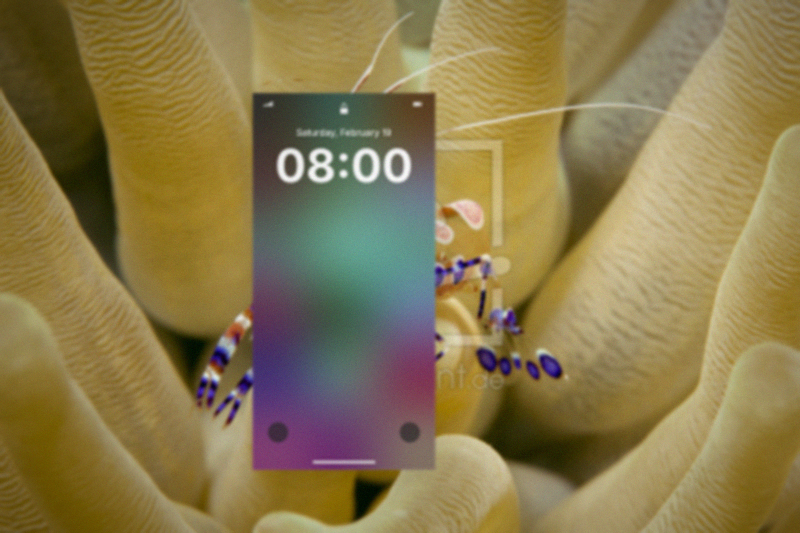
h=8 m=0
